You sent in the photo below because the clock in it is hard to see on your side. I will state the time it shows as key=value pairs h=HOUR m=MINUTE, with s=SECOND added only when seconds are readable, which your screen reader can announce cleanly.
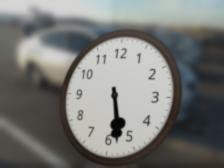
h=5 m=28
